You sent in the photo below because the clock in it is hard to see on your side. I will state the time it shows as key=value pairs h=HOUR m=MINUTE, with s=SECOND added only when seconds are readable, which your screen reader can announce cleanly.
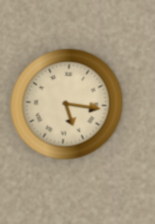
h=5 m=16
